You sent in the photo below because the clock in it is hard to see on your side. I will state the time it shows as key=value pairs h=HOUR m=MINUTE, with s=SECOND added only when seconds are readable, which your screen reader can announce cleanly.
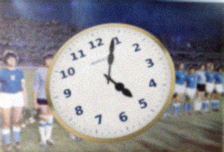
h=5 m=4
